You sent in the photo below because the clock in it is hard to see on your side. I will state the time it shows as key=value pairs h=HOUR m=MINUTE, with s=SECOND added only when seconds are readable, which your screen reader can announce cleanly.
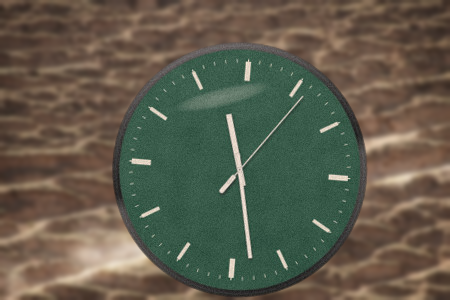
h=11 m=28 s=6
